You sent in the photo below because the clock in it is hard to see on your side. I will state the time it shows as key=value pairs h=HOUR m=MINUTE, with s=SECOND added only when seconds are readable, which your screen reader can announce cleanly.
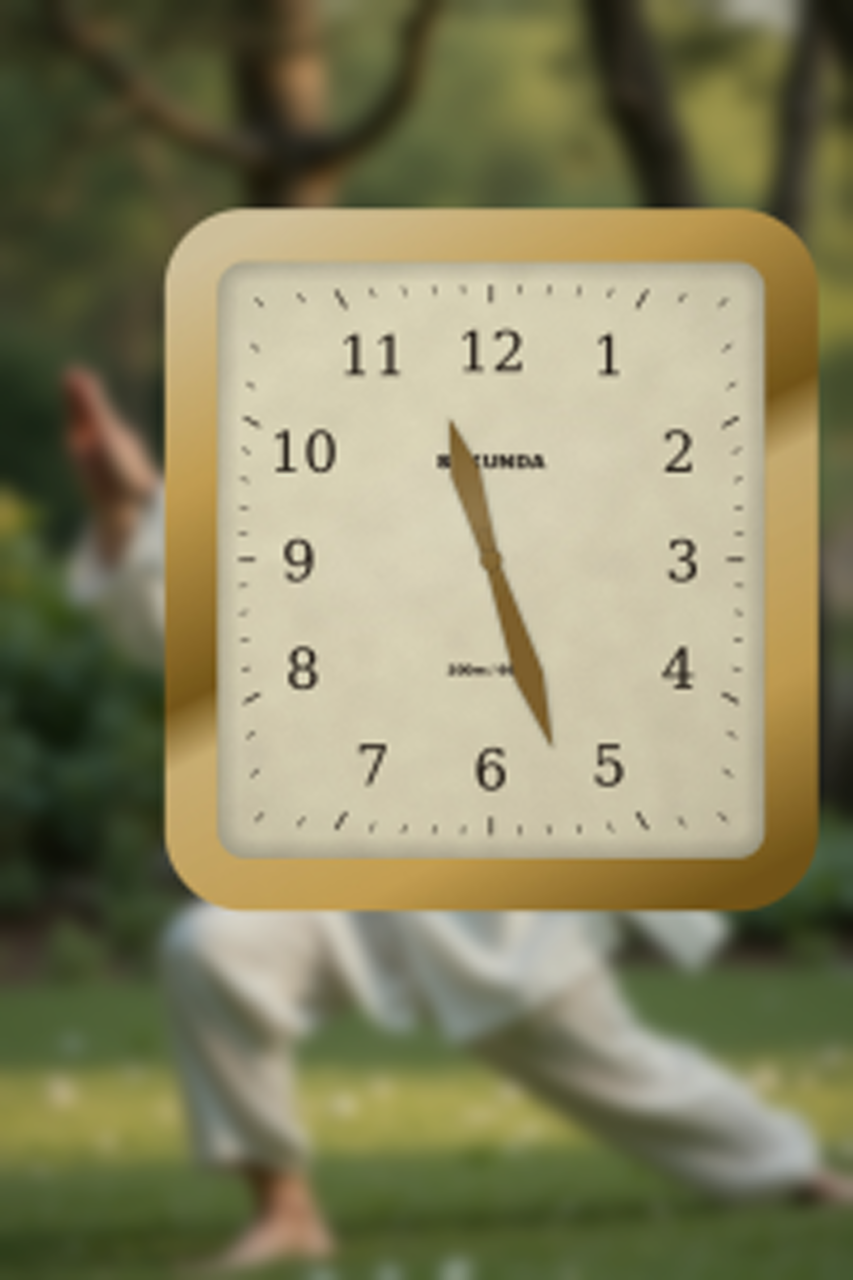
h=11 m=27
